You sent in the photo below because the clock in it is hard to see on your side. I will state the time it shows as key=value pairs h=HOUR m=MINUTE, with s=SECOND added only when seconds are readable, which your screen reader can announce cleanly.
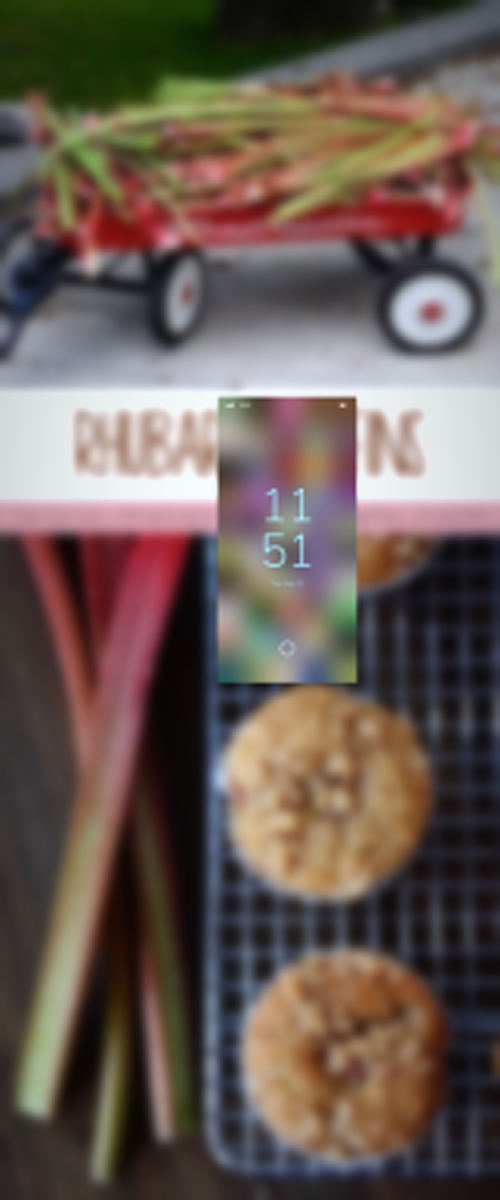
h=11 m=51
